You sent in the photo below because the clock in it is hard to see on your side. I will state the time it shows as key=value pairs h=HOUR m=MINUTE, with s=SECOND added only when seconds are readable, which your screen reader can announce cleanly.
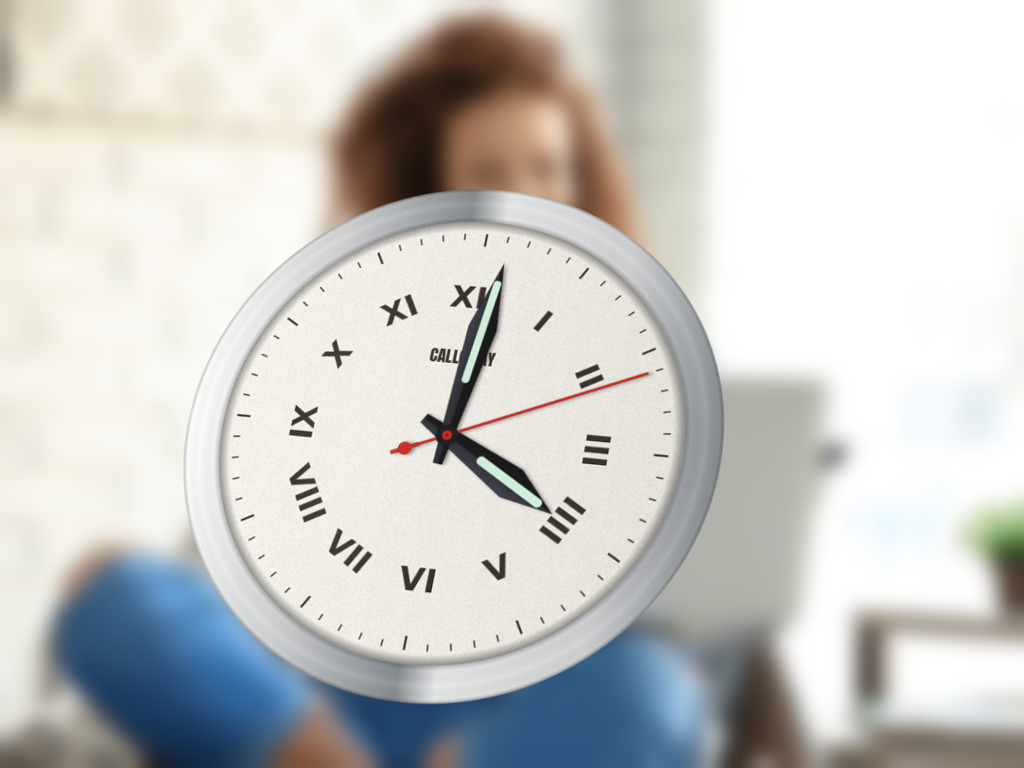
h=4 m=1 s=11
